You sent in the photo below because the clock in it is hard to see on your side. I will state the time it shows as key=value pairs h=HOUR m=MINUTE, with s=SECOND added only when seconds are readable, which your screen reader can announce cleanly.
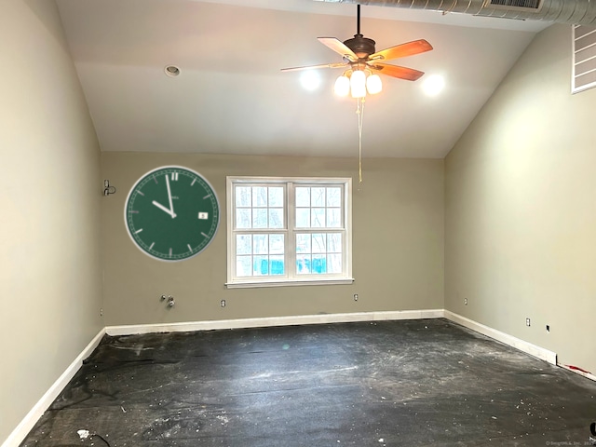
h=9 m=58
